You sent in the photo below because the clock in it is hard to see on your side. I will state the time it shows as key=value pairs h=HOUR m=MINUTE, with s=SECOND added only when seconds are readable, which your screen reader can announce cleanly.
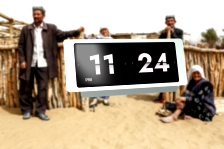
h=11 m=24
